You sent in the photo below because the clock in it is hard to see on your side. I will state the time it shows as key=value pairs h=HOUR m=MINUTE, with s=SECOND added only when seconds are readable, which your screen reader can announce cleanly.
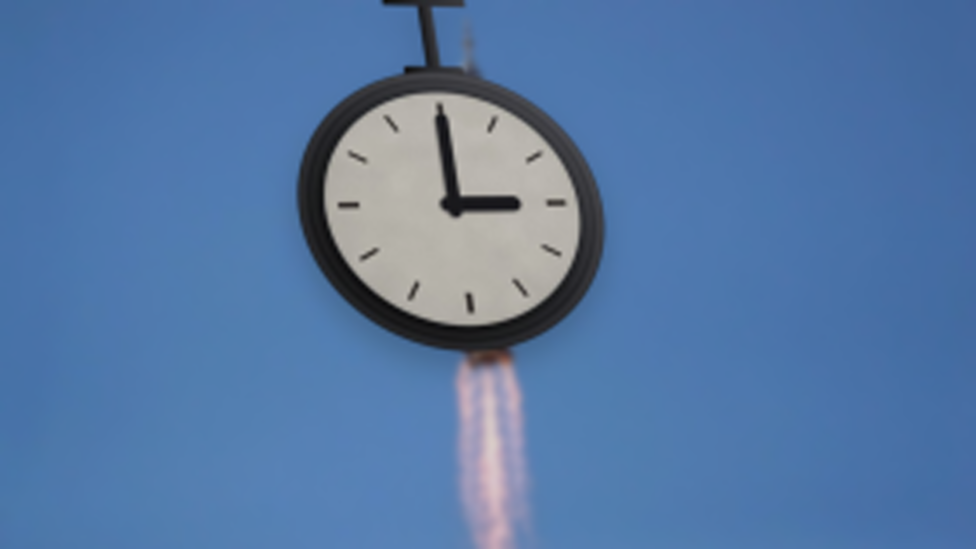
h=3 m=0
